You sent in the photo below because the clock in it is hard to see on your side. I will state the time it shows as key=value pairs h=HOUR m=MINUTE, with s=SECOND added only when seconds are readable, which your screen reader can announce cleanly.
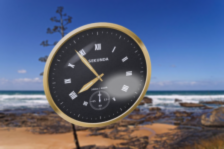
h=7 m=54
